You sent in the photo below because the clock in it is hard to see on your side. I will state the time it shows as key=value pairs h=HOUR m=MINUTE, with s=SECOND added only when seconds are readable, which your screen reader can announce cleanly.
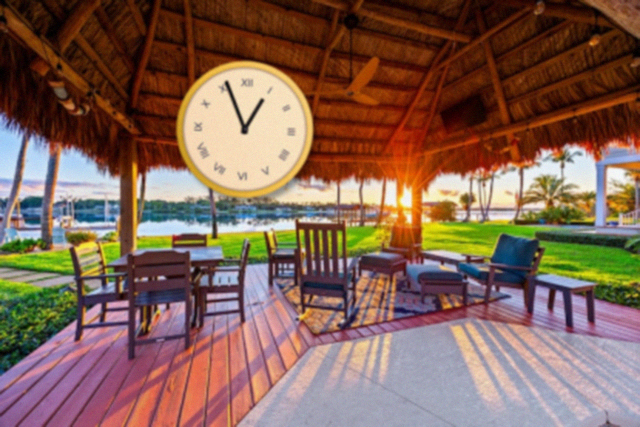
h=12 m=56
